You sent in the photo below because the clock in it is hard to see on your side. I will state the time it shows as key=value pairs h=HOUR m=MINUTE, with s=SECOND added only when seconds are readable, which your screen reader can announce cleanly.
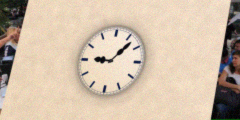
h=9 m=7
